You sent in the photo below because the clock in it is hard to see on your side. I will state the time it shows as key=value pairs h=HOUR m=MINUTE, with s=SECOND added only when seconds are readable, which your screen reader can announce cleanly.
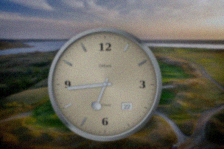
h=6 m=44
